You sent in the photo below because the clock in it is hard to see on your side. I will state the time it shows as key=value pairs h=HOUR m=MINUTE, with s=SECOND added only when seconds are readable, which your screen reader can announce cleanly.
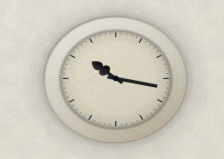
h=10 m=17
